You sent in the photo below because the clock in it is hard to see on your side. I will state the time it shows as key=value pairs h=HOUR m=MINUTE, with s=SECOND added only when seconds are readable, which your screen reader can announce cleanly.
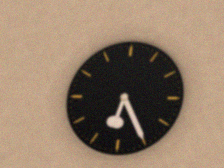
h=6 m=25
